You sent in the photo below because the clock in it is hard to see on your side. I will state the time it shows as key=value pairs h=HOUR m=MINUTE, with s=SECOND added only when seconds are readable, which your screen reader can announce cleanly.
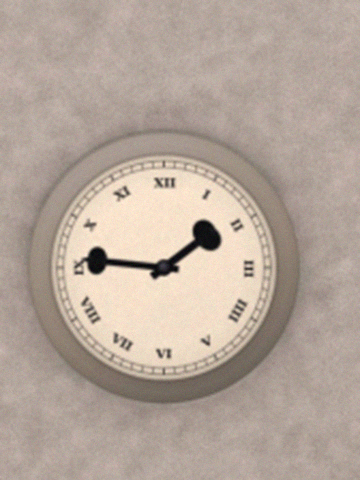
h=1 m=46
